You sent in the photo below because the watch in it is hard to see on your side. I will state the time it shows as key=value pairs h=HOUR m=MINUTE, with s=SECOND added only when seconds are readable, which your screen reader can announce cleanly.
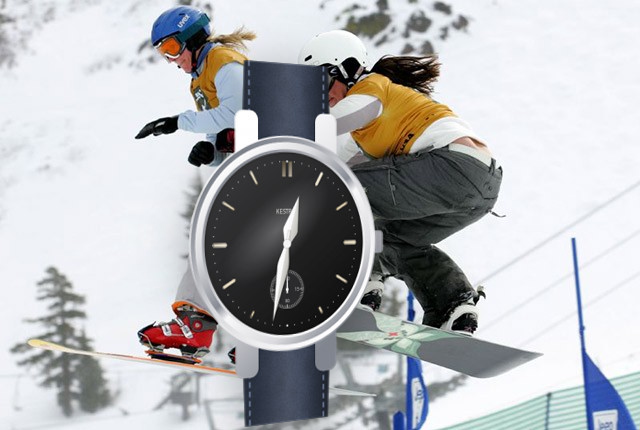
h=12 m=32
